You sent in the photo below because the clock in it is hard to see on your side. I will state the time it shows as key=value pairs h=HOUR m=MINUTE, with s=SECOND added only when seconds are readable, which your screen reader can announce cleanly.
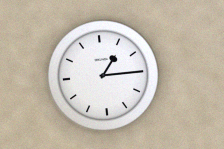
h=1 m=15
